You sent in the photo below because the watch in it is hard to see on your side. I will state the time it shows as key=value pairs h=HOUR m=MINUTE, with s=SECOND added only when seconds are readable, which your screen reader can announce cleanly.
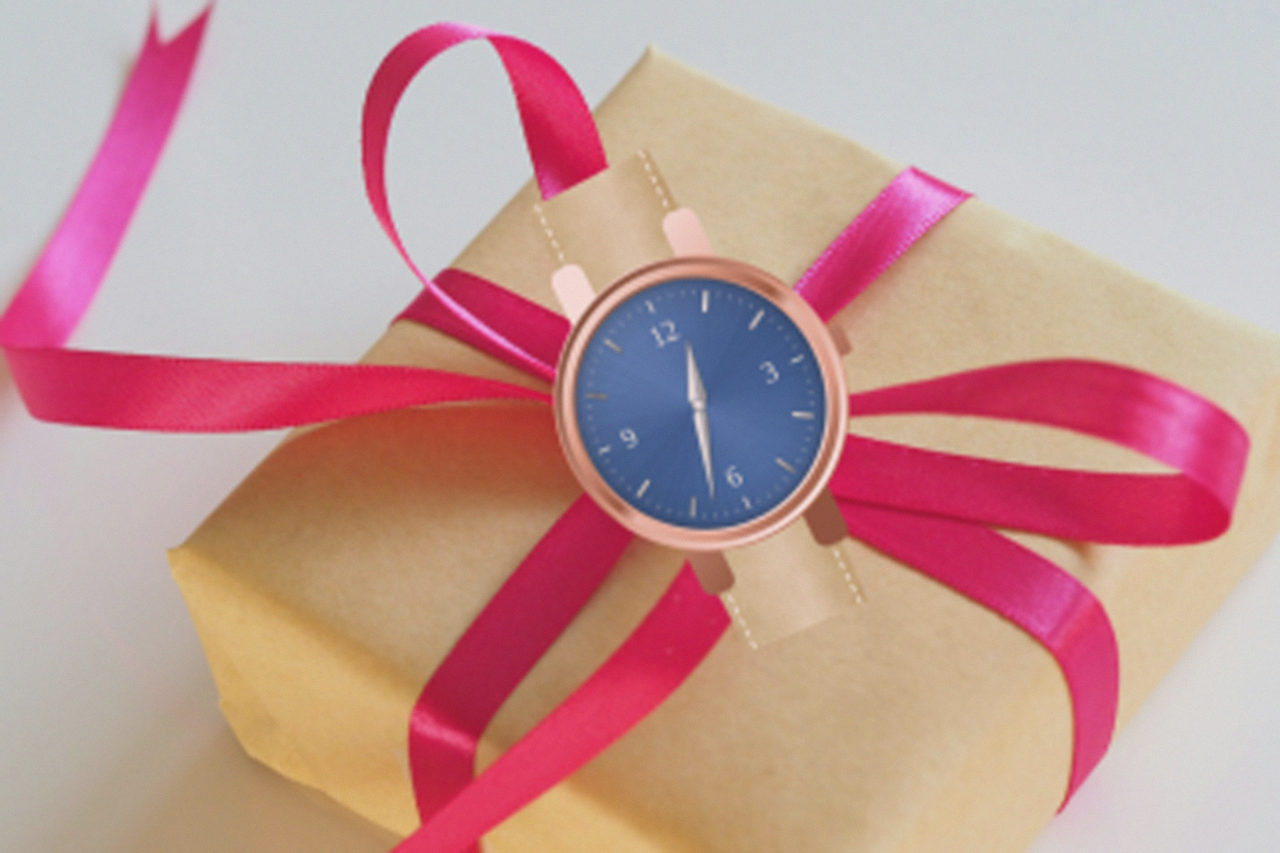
h=12 m=33
